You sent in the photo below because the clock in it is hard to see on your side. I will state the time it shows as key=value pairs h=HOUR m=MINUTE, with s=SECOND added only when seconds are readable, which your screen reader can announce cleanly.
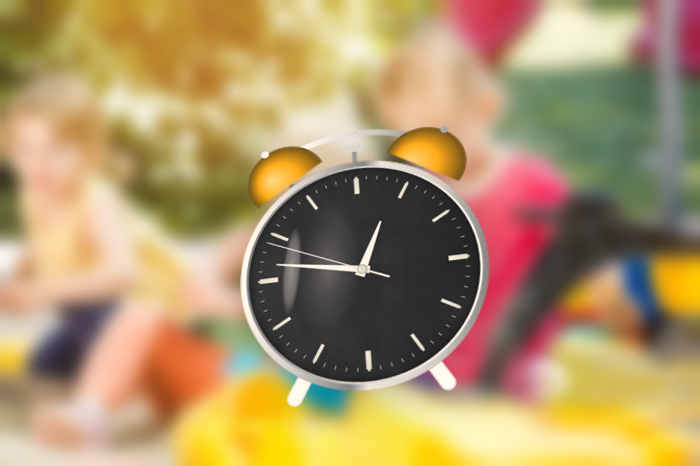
h=12 m=46 s=49
